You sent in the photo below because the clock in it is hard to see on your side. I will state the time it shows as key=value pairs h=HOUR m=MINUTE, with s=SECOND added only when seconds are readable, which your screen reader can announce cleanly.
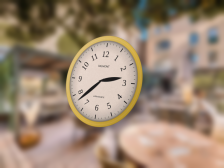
h=2 m=38
